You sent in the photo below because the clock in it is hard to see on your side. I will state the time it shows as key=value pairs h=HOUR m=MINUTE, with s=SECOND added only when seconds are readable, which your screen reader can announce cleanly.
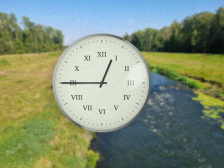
h=12 m=45
